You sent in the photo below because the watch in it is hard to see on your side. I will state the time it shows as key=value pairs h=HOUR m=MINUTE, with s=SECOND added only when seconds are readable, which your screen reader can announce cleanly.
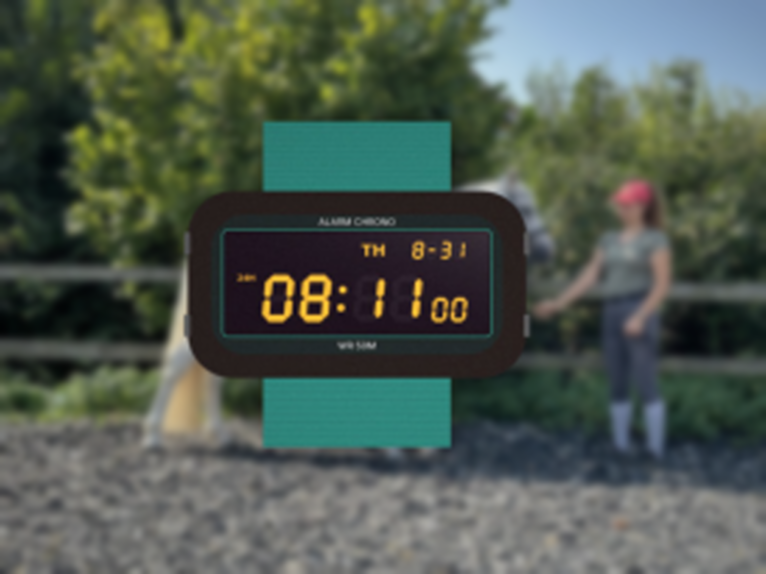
h=8 m=11 s=0
